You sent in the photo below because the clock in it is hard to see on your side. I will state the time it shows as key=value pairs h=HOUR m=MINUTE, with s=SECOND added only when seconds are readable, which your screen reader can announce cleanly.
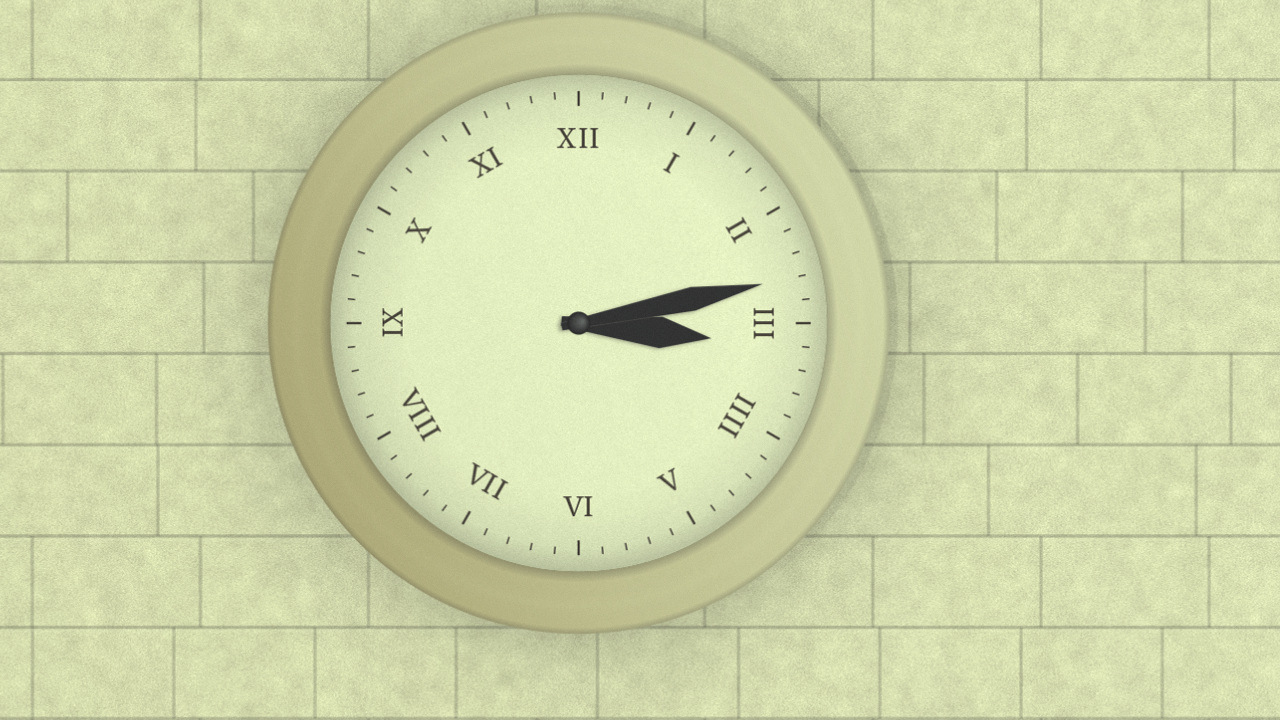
h=3 m=13
